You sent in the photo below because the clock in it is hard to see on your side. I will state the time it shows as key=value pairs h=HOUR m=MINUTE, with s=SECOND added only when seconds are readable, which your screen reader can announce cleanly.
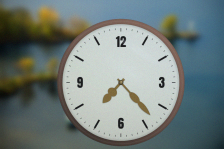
h=7 m=23
